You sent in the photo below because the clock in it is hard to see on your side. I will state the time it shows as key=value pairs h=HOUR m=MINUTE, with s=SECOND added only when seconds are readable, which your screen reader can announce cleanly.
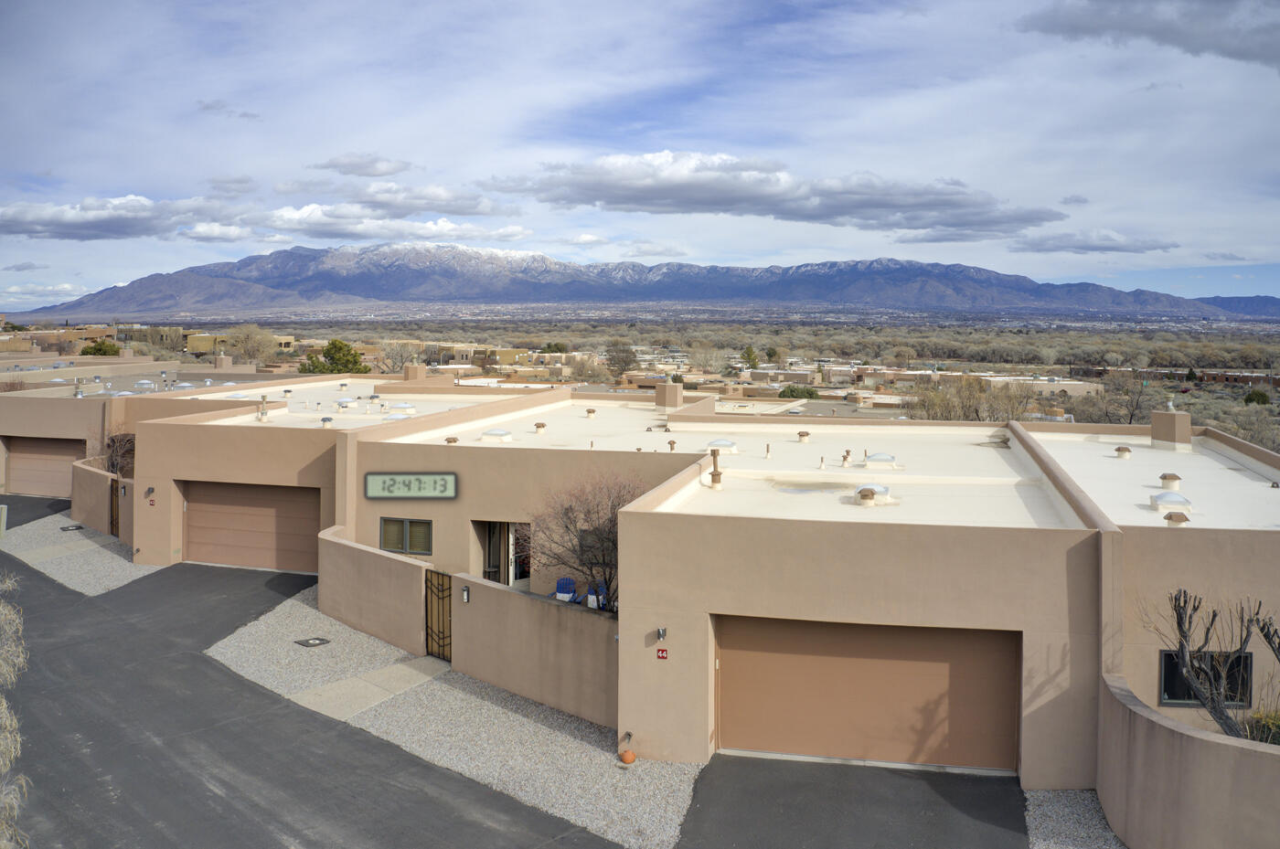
h=12 m=47 s=13
